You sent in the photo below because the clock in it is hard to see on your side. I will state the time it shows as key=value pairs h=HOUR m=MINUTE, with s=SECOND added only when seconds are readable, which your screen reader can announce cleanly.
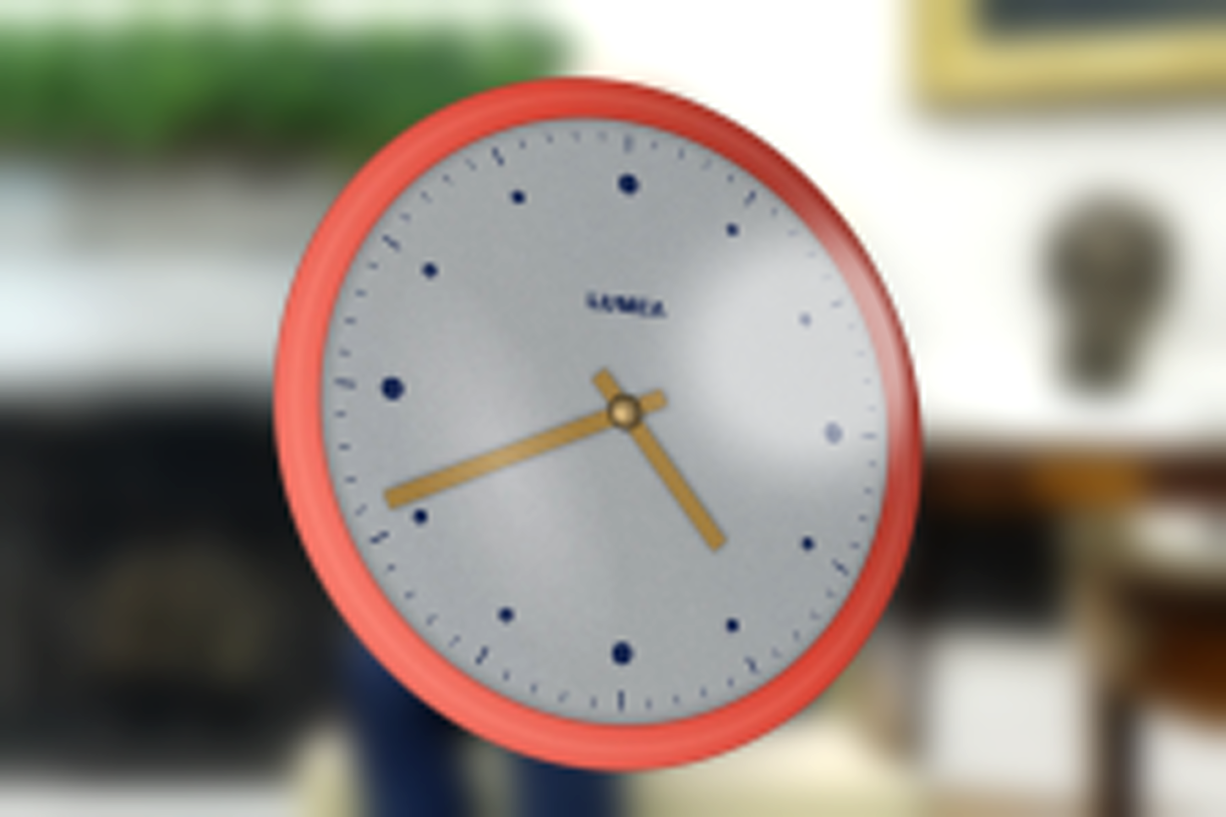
h=4 m=41
